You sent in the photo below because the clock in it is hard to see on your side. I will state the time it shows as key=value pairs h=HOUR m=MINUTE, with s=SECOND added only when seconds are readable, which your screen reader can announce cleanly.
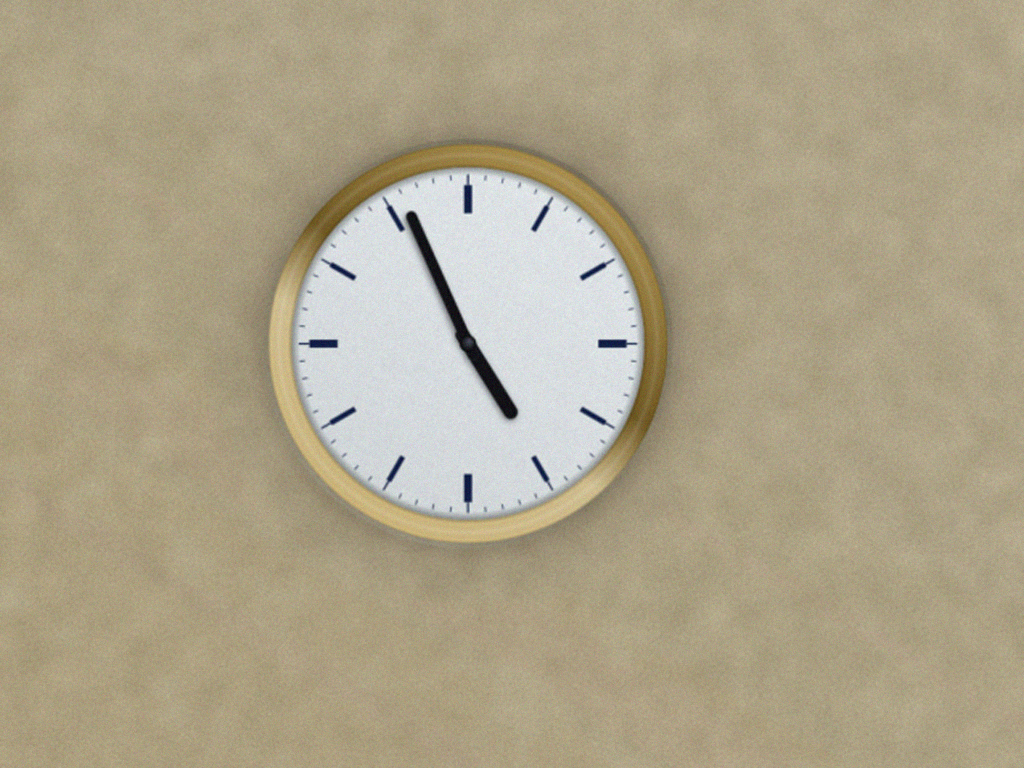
h=4 m=56
